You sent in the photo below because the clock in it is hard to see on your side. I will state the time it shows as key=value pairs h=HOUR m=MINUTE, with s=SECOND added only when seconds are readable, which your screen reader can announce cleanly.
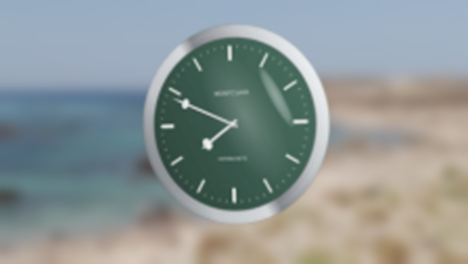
h=7 m=49
